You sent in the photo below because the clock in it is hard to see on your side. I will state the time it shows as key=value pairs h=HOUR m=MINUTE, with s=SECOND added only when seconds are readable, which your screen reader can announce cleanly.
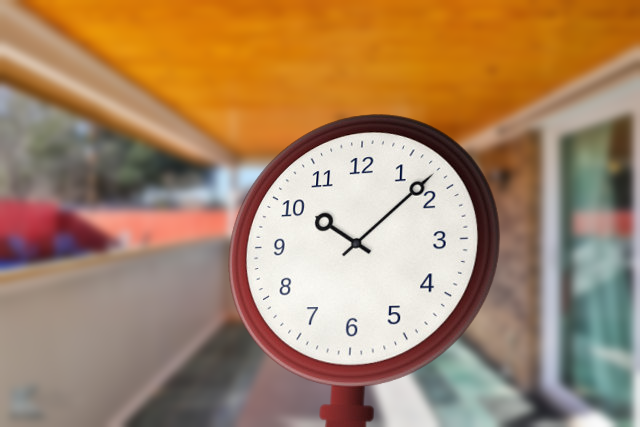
h=10 m=8
